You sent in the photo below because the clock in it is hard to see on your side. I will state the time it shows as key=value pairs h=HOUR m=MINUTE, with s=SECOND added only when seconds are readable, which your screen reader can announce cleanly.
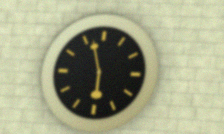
h=5 m=57
